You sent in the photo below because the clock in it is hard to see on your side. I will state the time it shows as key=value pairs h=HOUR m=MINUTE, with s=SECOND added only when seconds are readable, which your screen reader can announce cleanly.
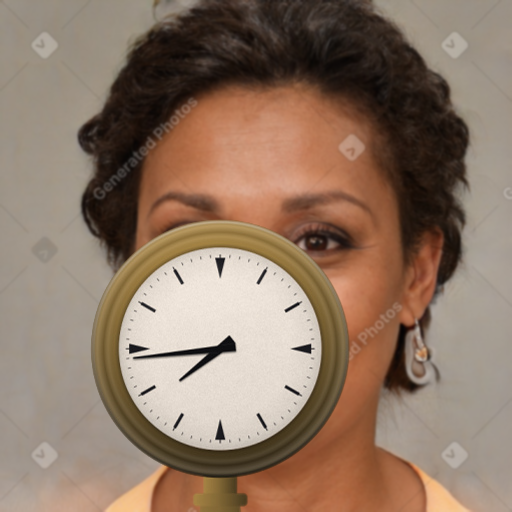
h=7 m=44
